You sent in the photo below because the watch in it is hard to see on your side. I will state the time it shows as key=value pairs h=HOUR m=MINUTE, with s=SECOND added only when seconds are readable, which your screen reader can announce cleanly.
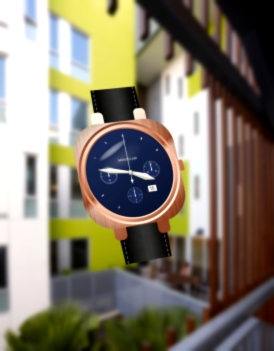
h=3 m=47
